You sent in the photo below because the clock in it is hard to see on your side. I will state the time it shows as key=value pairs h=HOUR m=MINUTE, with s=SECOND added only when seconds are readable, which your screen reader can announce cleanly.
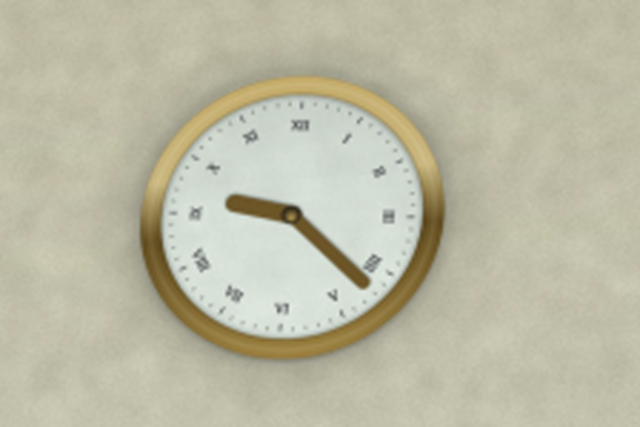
h=9 m=22
